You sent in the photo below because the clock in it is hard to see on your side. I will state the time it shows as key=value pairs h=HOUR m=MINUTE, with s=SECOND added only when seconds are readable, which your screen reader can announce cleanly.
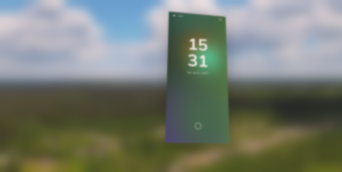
h=15 m=31
